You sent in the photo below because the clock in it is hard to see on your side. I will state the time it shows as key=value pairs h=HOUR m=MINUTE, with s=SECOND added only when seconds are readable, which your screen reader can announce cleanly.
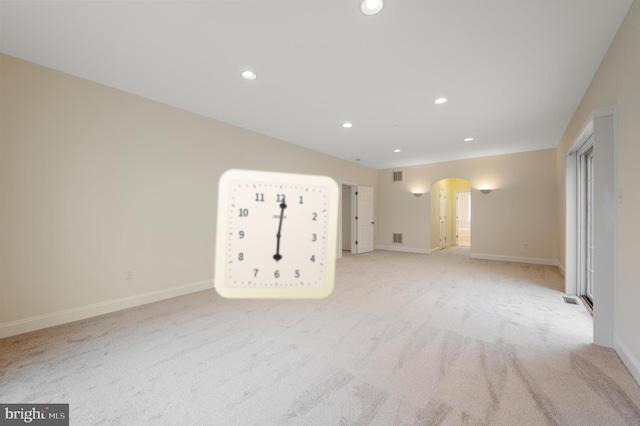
h=6 m=1
